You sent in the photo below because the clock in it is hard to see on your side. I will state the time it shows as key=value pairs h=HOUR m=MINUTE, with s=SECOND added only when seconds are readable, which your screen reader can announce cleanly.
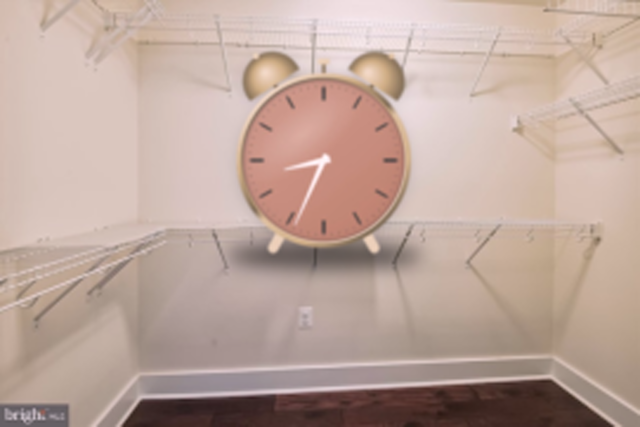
h=8 m=34
